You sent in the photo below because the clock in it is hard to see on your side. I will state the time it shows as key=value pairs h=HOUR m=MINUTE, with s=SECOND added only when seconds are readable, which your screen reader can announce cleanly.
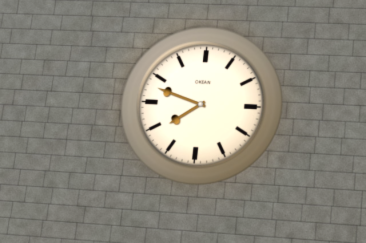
h=7 m=48
